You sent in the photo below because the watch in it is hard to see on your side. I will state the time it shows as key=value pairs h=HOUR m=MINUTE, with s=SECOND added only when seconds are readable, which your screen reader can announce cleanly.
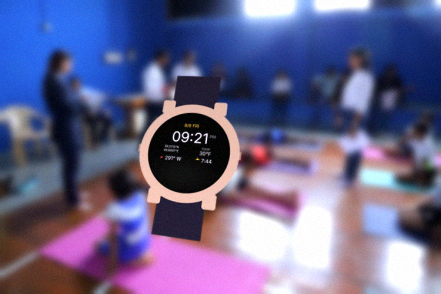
h=9 m=21
